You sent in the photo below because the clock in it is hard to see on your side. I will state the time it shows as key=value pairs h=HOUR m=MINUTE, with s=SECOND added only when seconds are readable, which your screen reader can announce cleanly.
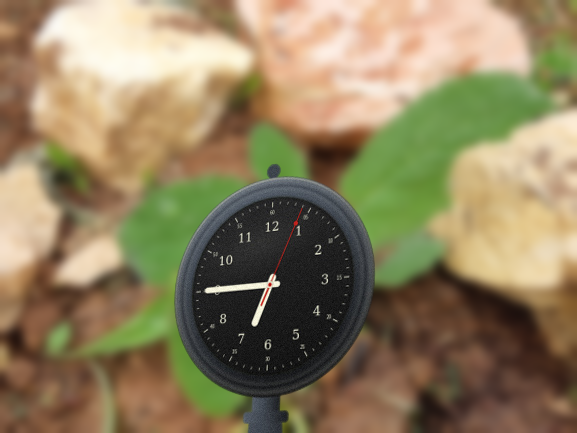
h=6 m=45 s=4
